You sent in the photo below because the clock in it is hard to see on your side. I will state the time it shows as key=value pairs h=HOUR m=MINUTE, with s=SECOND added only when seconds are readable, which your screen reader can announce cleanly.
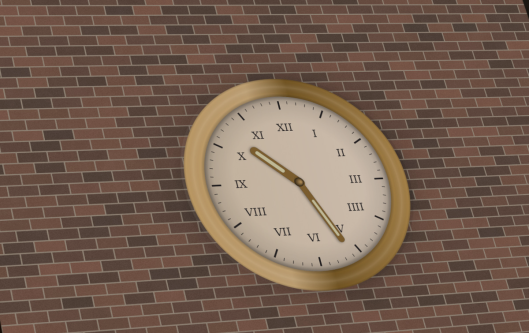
h=10 m=26
